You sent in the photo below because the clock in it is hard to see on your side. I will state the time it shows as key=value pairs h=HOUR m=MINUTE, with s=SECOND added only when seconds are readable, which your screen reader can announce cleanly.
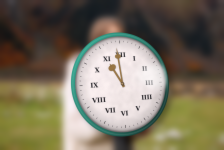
h=10 m=59
